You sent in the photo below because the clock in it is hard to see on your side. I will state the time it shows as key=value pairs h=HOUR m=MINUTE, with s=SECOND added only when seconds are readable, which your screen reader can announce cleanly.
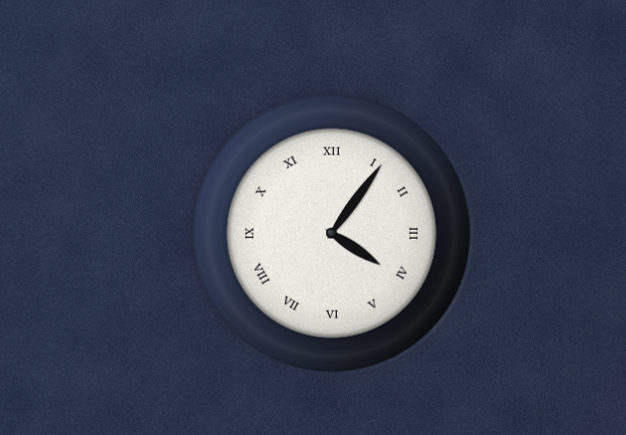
h=4 m=6
